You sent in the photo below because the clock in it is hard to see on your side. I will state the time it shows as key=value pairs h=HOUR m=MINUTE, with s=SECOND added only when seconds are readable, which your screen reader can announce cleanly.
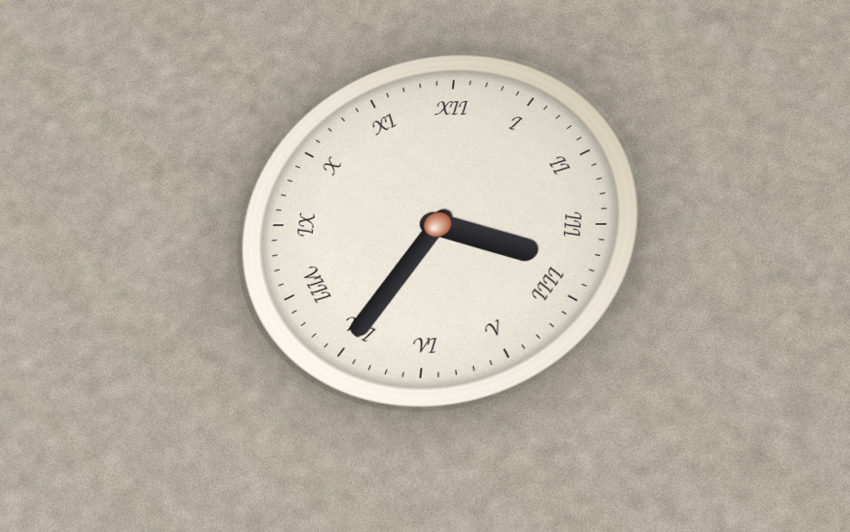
h=3 m=35
